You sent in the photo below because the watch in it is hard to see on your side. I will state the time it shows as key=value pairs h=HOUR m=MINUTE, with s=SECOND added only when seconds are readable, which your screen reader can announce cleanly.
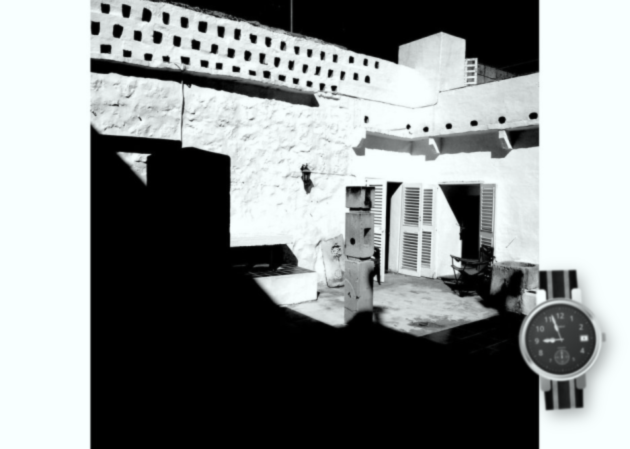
h=8 m=57
